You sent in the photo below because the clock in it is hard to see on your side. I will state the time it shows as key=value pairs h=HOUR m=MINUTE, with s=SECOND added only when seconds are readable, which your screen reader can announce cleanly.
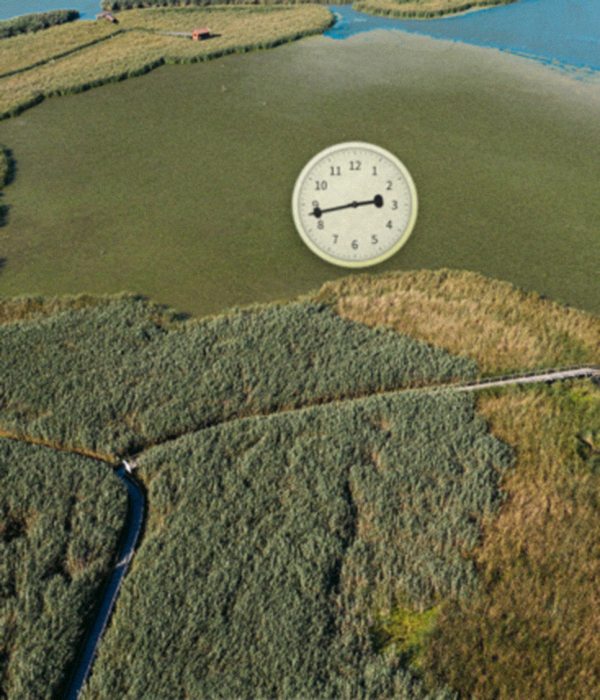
h=2 m=43
